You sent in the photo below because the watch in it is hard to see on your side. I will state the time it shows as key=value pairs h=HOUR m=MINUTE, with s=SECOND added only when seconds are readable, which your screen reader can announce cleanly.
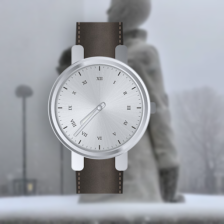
h=7 m=37
